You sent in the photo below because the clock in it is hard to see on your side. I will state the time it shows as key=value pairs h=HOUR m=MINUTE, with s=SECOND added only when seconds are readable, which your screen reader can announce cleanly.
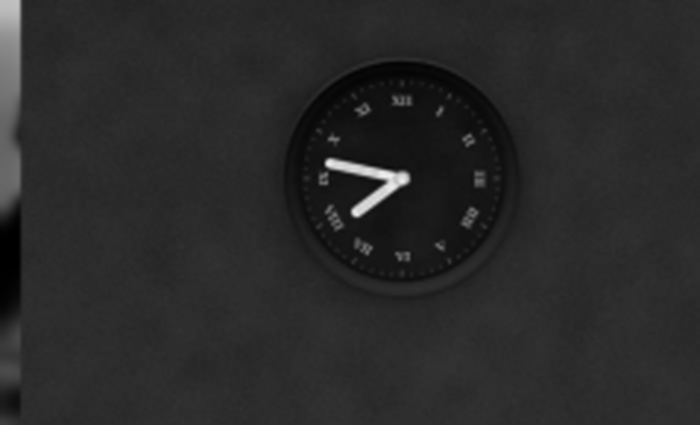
h=7 m=47
